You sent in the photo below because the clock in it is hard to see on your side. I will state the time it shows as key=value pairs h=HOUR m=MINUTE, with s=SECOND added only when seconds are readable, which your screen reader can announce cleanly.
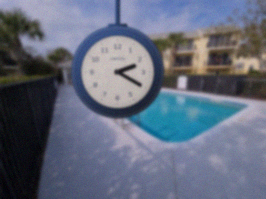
h=2 m=20
